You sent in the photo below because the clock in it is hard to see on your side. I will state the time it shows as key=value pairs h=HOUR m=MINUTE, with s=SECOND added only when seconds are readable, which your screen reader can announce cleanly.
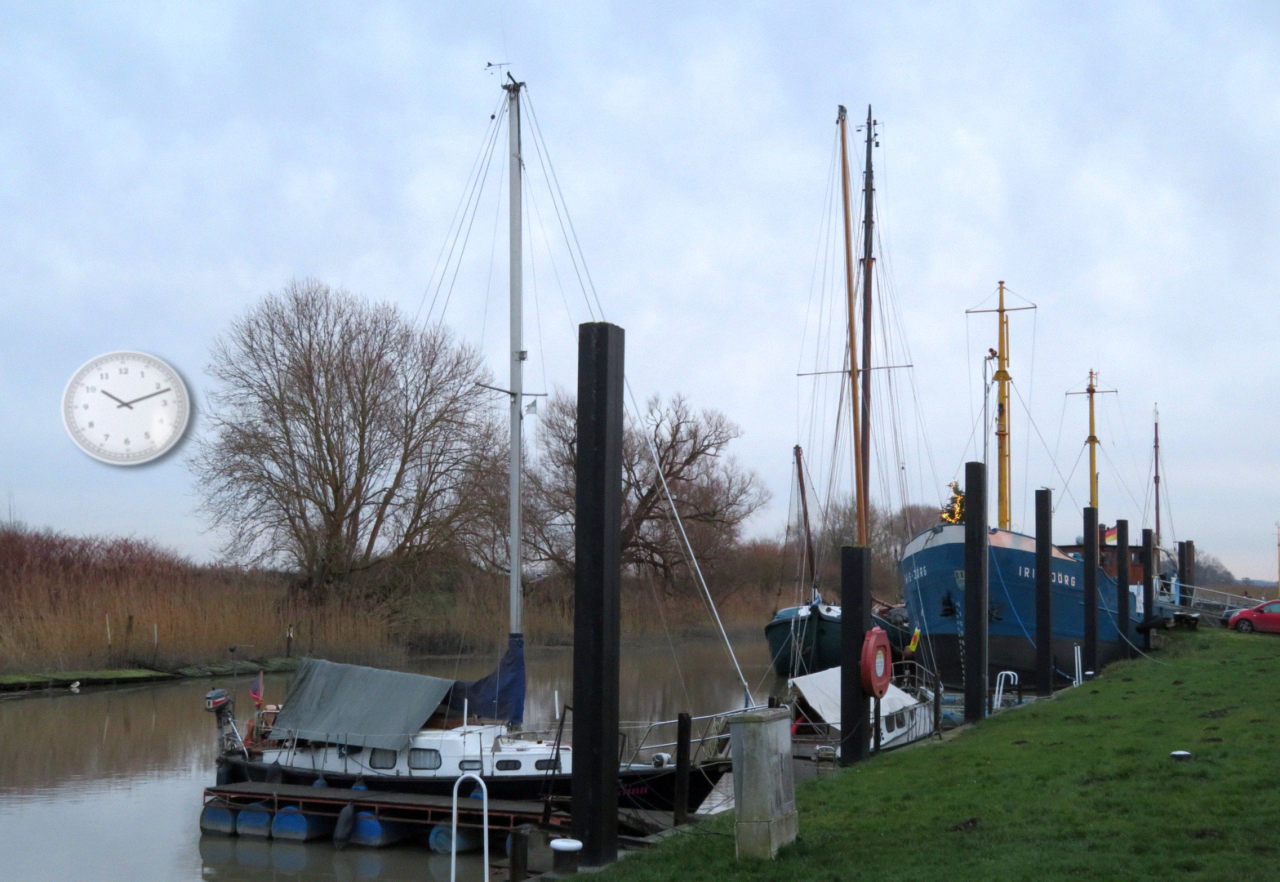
h=10 m=12
